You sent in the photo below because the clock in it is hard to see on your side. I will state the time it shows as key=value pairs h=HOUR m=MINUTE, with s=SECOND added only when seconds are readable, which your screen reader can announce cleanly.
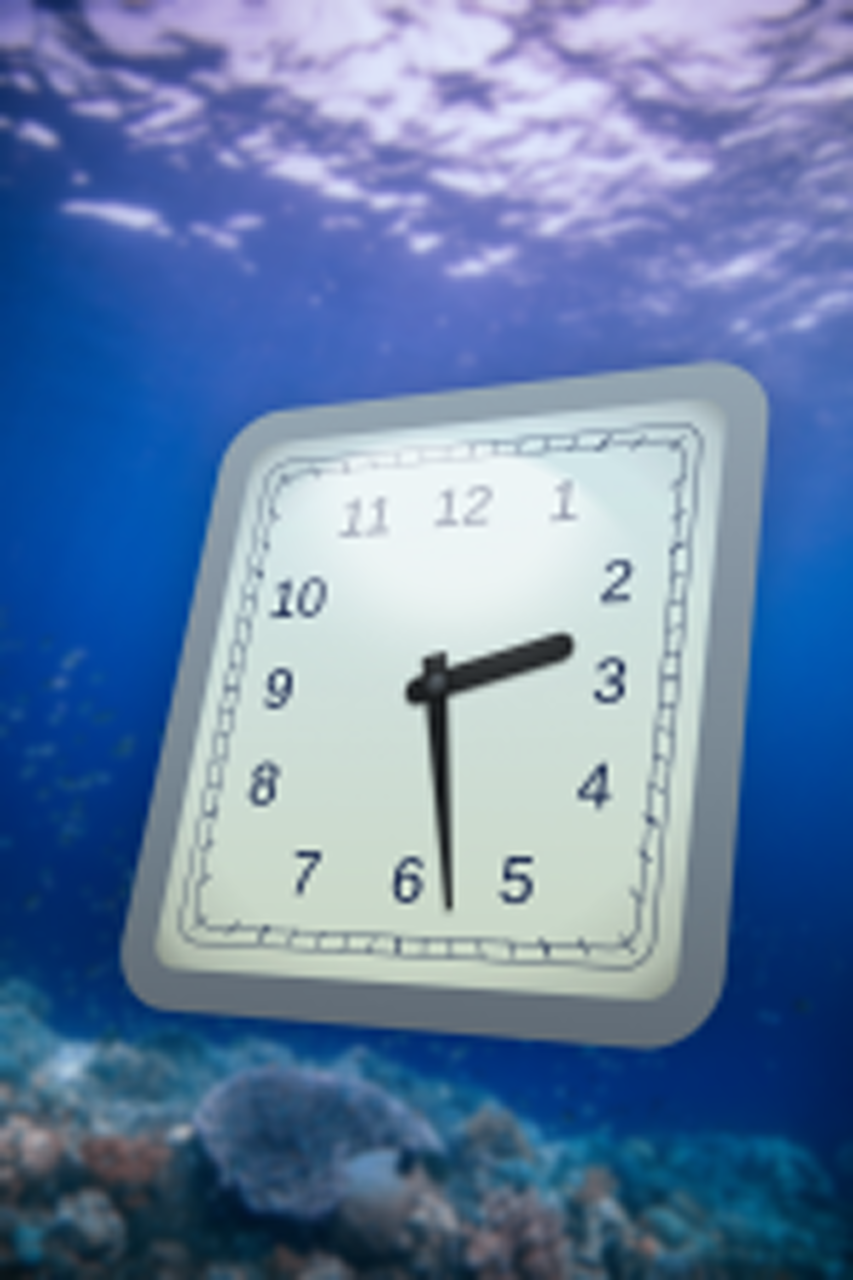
h=2 m=28
